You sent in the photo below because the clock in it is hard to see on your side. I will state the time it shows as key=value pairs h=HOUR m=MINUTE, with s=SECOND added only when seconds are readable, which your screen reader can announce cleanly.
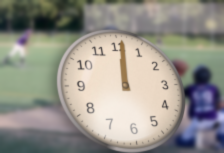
h=12 m=1
